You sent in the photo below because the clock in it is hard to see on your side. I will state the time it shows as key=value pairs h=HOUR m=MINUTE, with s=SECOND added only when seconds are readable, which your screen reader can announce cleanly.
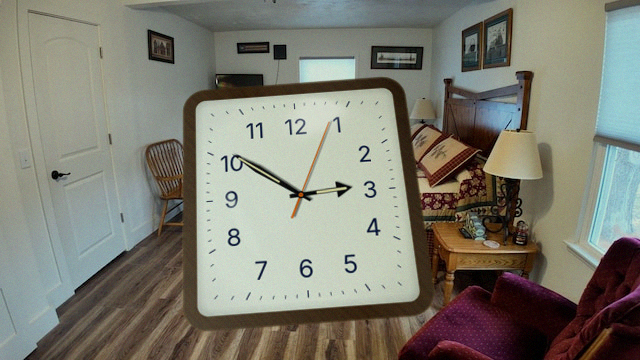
h=2 m=51 s=4
